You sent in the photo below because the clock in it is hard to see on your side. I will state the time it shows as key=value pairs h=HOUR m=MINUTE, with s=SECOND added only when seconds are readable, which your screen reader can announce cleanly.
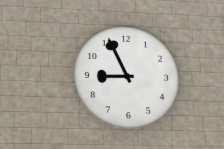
h=8 m=56
